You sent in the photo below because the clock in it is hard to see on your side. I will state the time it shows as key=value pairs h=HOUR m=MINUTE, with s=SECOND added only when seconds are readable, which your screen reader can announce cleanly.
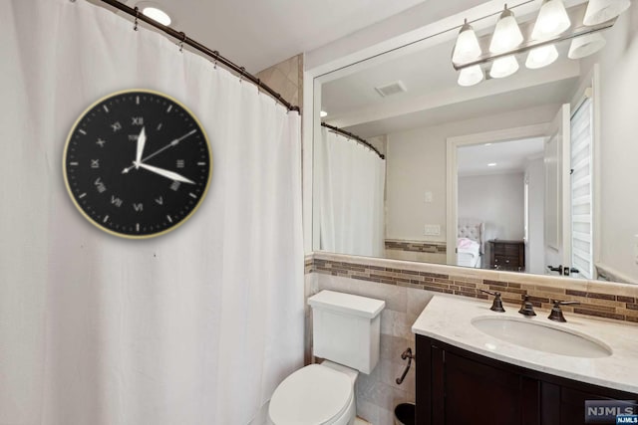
h=12 m=18 s=10
